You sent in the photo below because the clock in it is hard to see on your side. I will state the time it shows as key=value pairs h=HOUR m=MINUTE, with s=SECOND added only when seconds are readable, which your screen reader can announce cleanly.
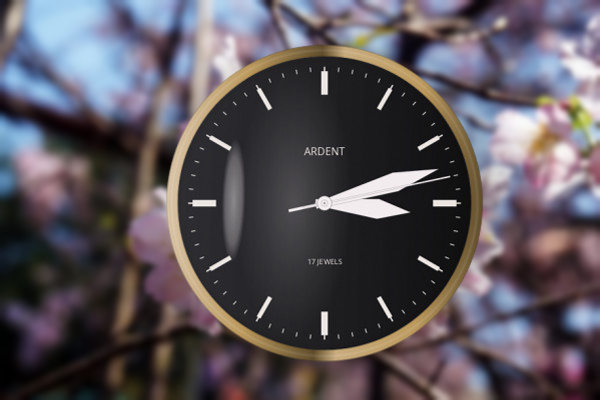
h=3 m=12 s=13
